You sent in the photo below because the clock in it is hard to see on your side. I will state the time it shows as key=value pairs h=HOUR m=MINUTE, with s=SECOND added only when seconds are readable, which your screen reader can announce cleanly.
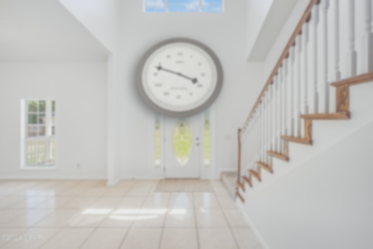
h=3 m=48
